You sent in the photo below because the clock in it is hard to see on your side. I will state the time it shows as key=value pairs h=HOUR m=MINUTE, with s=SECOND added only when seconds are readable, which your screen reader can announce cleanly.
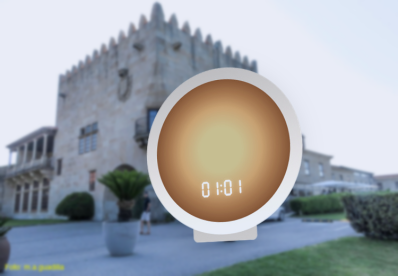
h=1 m=1
